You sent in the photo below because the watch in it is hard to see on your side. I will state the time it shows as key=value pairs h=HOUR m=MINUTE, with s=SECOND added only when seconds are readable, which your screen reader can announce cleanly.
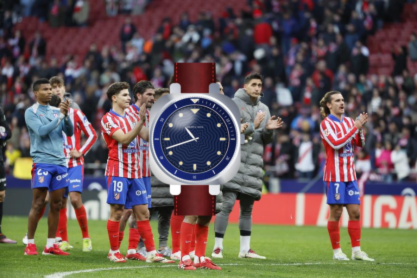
h=10 m=42
